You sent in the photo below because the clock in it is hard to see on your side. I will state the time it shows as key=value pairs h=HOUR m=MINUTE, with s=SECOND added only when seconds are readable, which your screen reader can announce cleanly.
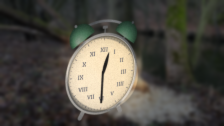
h=12 m=30
